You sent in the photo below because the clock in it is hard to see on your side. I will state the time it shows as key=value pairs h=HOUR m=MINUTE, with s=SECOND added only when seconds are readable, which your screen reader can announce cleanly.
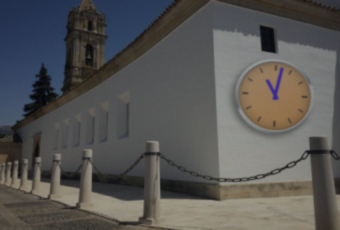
h=11 m=2
